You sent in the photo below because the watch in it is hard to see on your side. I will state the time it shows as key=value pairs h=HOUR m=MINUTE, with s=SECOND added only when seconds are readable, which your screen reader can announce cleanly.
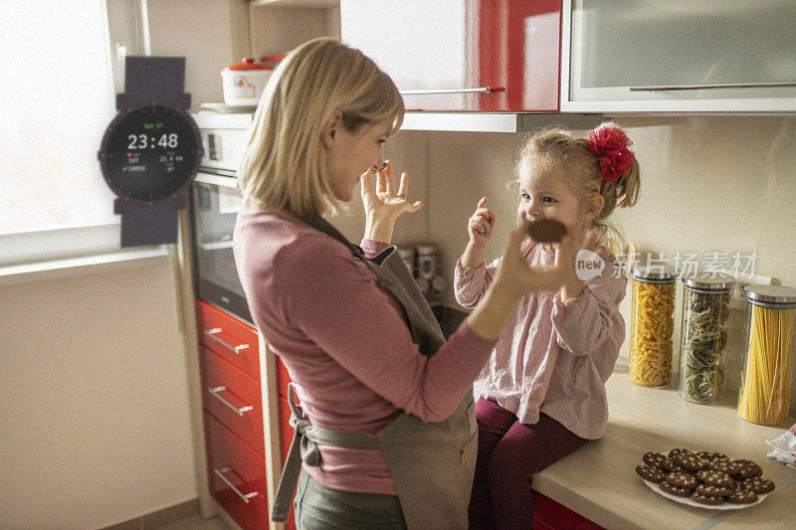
h=23 m=48
